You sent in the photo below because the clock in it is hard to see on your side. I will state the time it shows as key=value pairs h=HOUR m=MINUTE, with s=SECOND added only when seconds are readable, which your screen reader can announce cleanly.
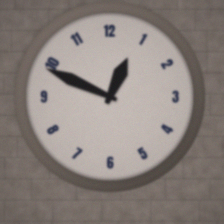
h=12 m=49
